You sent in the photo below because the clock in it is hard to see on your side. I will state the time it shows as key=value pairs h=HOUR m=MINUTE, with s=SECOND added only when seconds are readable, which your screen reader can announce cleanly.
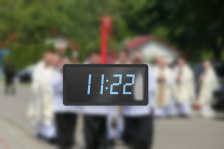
h=11 m=22
